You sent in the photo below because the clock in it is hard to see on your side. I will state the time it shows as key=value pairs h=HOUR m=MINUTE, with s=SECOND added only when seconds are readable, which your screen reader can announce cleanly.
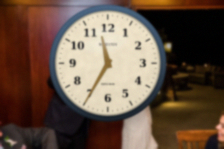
h=11 m=35
